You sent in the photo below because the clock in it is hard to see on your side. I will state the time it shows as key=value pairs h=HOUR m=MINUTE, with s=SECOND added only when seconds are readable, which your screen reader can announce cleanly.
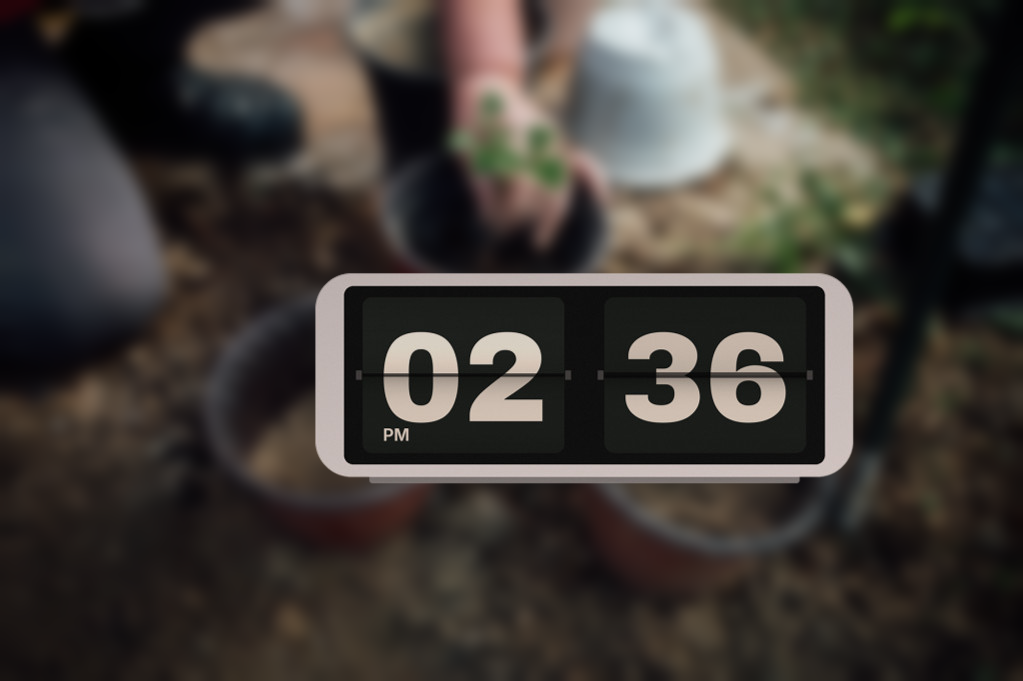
h=2 m=36
